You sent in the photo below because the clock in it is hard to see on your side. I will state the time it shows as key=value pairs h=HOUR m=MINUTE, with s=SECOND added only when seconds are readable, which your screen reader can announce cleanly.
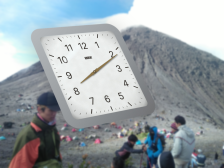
h=8 m=11
